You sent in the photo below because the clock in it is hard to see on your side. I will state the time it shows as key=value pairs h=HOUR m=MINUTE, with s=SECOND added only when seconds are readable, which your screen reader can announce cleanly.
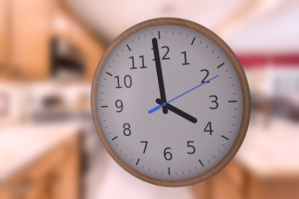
h=3 m=59 s=11
